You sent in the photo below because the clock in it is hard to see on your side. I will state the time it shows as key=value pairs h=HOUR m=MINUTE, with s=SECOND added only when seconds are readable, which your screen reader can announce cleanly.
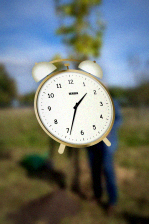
h=1 m=34
